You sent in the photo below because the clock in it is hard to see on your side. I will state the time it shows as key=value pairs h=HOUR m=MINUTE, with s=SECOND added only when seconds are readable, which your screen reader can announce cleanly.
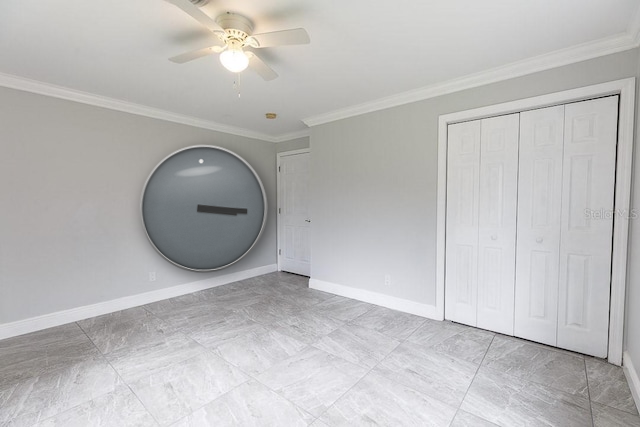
h=3 m=16
